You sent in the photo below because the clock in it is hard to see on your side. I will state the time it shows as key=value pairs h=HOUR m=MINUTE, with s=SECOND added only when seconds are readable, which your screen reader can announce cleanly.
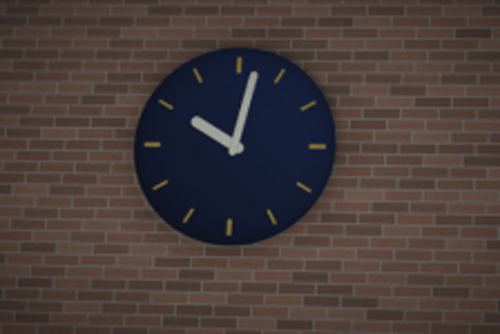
h=10 m=2
